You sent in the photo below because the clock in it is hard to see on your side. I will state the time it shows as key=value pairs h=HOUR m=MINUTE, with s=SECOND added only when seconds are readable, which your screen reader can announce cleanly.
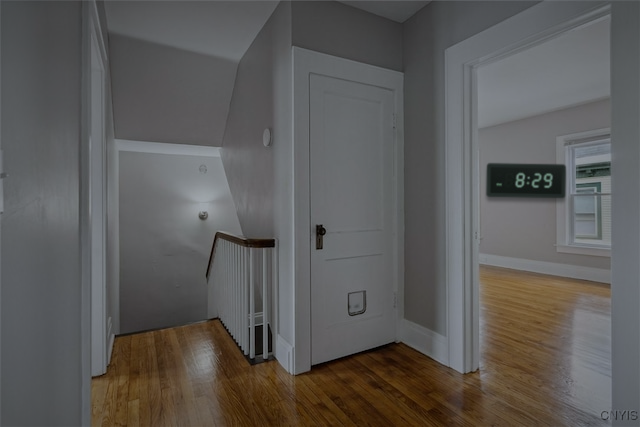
h=8 m=29
